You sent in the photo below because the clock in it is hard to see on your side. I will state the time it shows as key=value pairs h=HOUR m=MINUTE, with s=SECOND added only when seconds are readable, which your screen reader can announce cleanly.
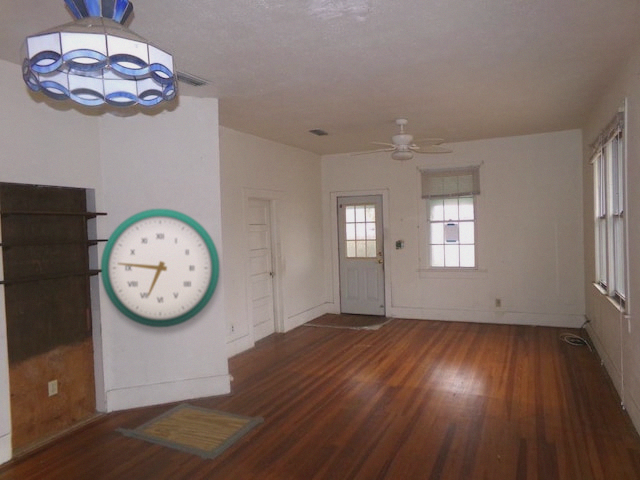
h=6 m=46
